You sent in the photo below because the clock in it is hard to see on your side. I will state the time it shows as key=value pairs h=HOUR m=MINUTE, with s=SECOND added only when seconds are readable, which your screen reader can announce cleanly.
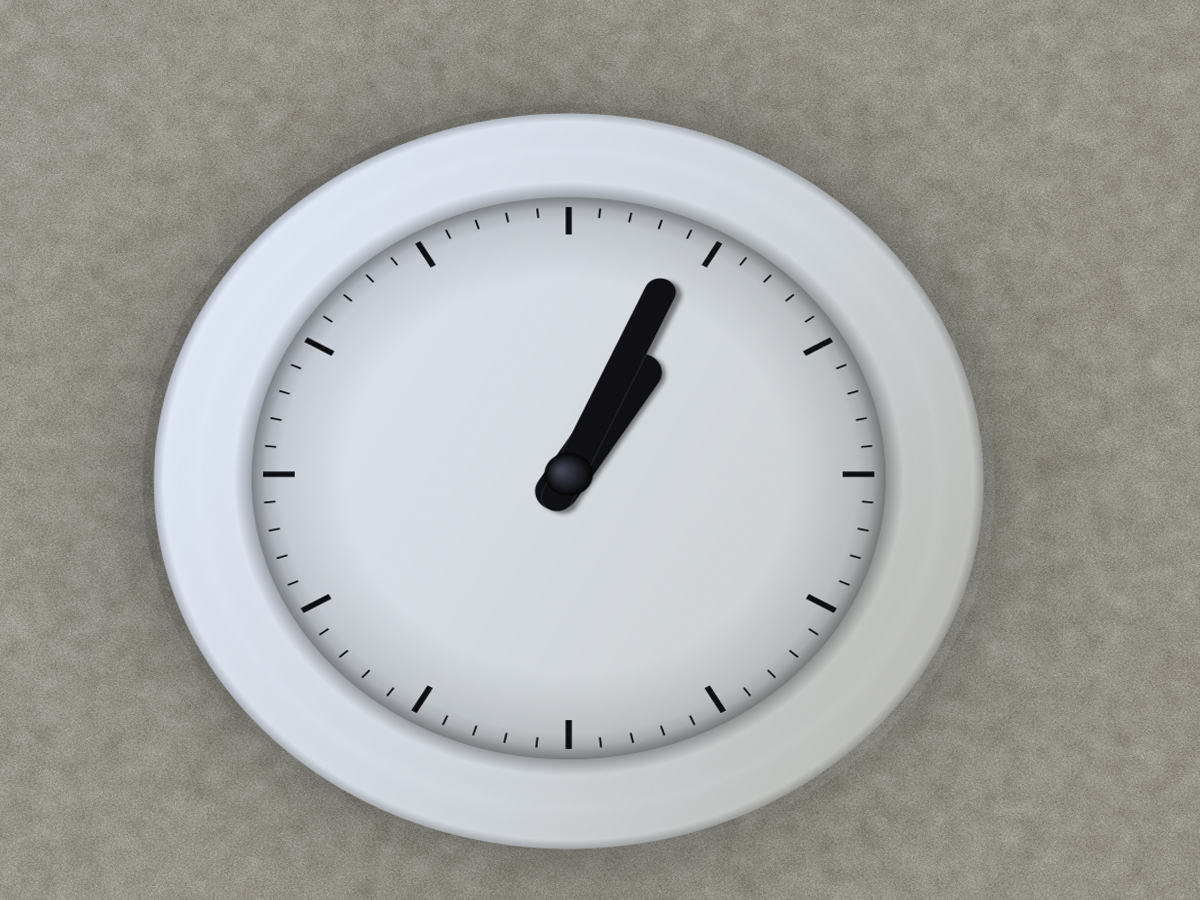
h=1 m=4
